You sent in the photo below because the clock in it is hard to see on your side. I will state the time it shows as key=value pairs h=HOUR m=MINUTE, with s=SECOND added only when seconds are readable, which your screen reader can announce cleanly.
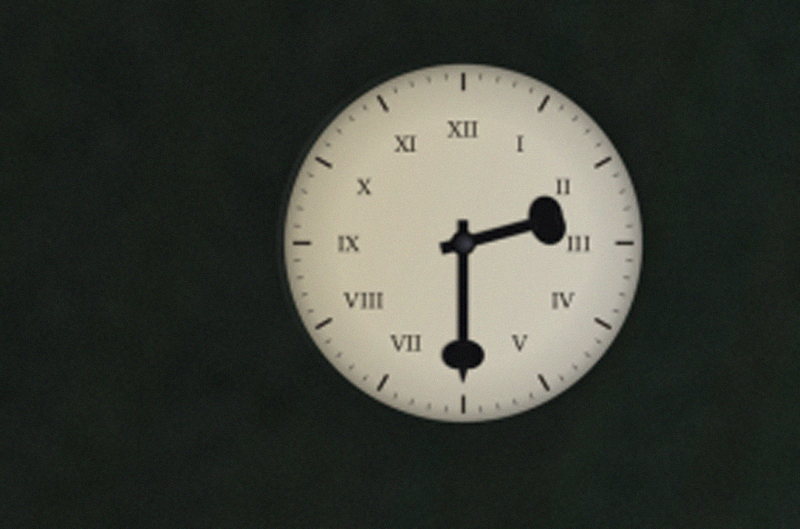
h=2 m=30
